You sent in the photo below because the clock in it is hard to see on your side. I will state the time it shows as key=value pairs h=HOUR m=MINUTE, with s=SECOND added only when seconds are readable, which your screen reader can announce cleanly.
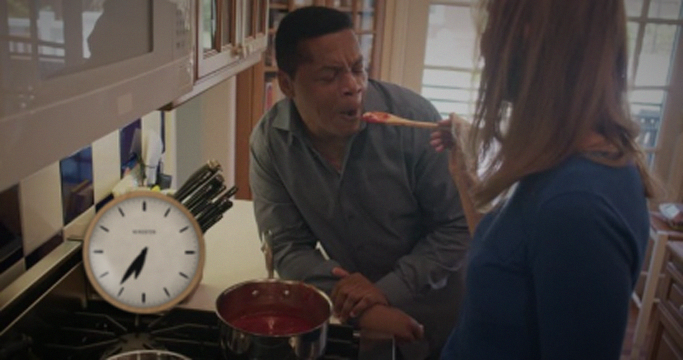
h=6 m=36
